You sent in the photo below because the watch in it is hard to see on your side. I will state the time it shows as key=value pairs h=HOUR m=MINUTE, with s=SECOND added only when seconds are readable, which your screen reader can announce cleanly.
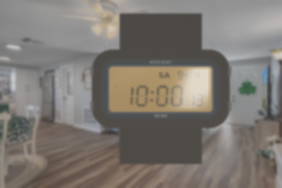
h=10 m=0 s=13
